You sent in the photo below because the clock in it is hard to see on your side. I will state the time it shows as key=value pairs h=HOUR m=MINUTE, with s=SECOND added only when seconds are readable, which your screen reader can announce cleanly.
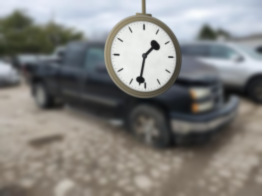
h=1 m=32
